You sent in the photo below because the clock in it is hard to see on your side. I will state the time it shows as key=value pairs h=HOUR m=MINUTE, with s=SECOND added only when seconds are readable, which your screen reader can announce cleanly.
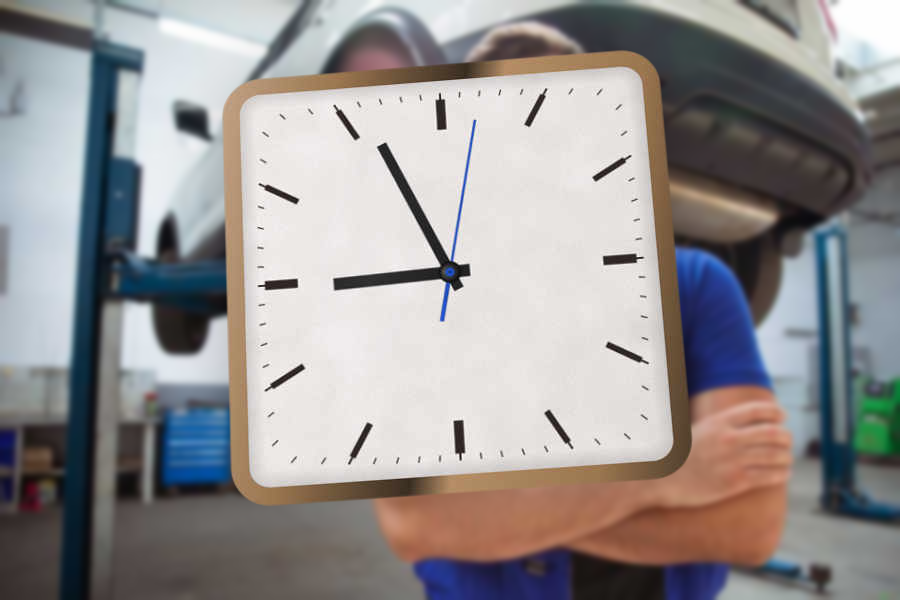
h=8 m=56 s=2
